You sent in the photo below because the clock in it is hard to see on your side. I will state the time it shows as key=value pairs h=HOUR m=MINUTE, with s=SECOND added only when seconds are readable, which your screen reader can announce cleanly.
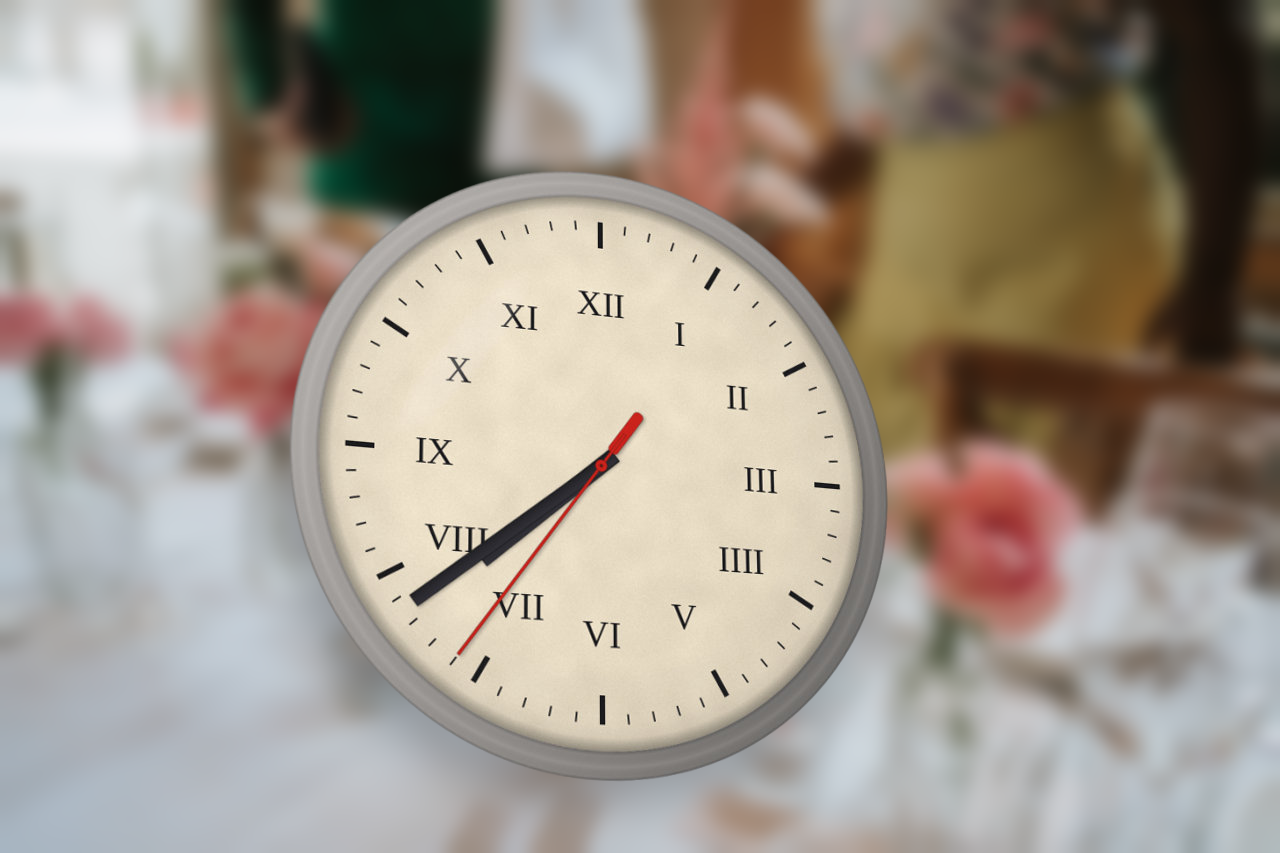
h=7 m=38 s=36
